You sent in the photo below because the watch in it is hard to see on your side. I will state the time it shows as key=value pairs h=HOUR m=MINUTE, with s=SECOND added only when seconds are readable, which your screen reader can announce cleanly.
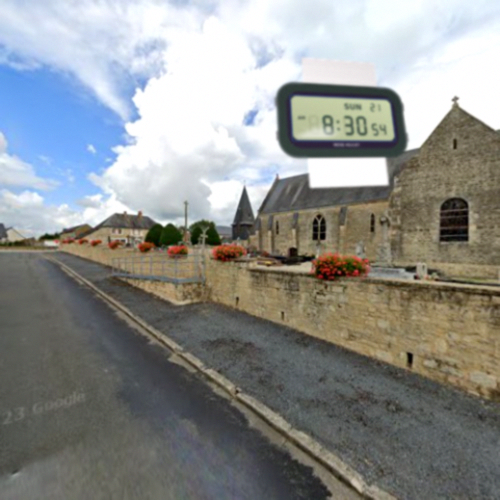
h=8 m=30 s=54
